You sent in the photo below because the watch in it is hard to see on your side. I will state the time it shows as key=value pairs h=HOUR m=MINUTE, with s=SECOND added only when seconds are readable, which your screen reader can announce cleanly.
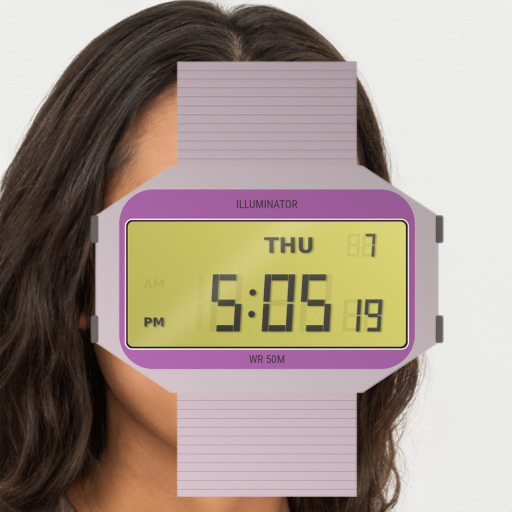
h=5 m=5 s=19
